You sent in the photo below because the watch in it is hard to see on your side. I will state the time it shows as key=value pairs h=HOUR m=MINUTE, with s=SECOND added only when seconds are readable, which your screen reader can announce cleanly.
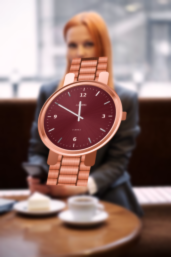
h=11 m=50
